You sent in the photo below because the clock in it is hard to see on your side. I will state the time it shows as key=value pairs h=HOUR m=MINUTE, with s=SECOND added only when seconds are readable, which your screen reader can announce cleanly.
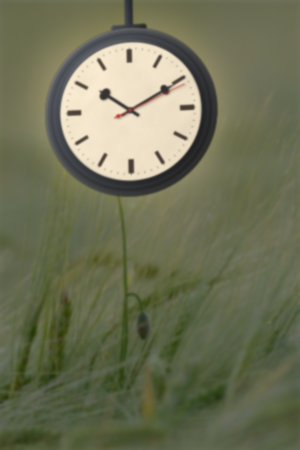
h=10 m=10 s=11
